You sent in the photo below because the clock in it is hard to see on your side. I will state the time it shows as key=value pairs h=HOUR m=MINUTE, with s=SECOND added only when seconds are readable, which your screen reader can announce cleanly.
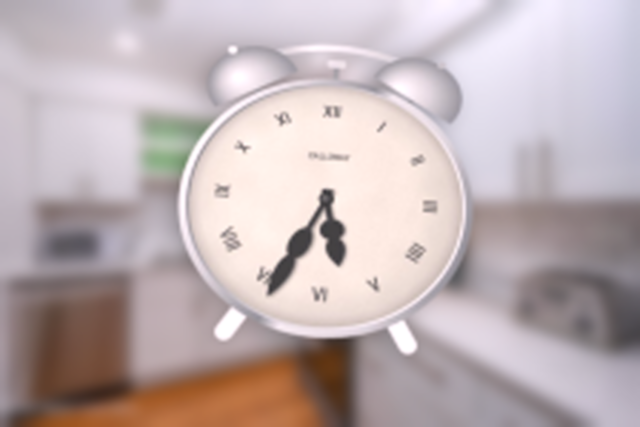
h=5 m=34
